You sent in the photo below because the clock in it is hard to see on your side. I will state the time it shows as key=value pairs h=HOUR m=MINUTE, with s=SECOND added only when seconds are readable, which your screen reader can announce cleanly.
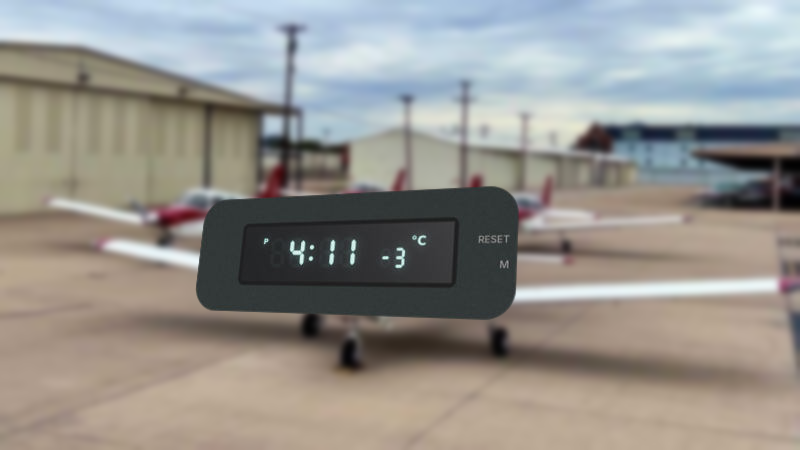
h=4 m=11
